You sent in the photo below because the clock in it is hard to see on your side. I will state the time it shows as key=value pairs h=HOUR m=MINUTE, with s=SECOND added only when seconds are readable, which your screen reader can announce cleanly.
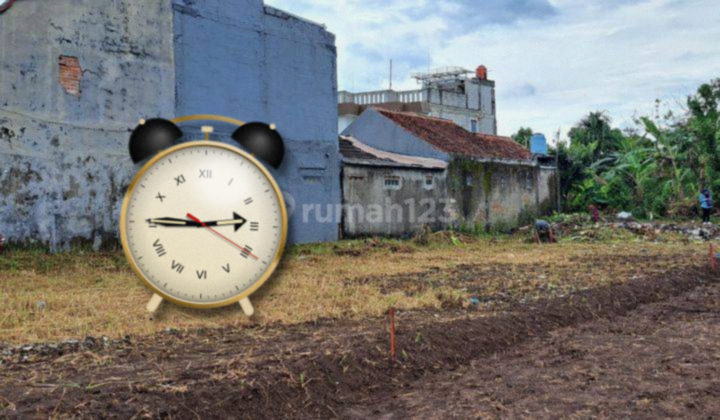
h=2 m=45 s=20
